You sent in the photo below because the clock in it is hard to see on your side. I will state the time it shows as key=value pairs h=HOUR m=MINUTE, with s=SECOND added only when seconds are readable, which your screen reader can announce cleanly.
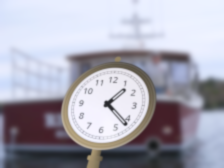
h=1 m=22
